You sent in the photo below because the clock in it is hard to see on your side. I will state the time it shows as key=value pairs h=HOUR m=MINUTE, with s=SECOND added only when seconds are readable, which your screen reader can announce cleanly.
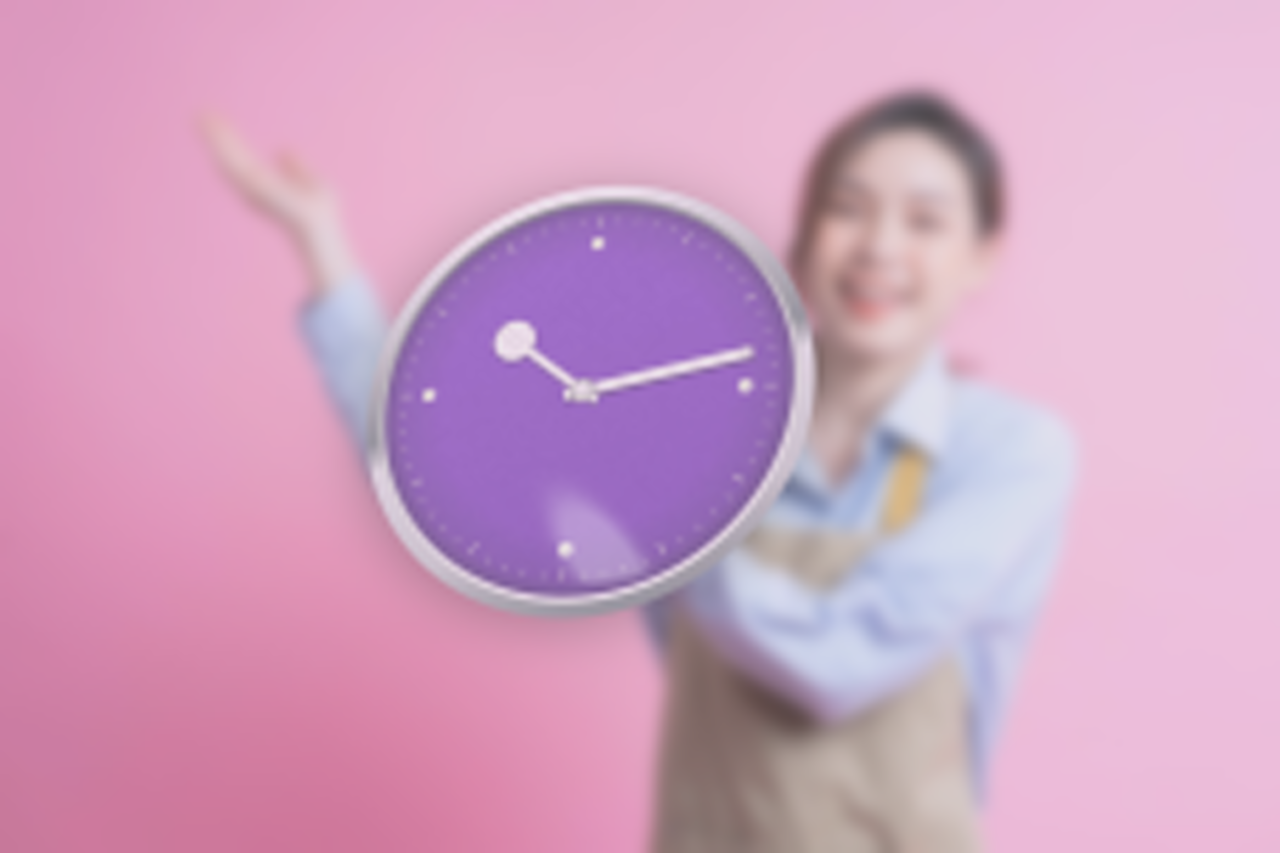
h=10 m=13
